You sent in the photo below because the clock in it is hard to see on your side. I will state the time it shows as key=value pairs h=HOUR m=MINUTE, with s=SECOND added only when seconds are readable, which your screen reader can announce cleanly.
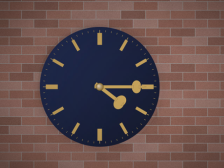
h=4 m=15
